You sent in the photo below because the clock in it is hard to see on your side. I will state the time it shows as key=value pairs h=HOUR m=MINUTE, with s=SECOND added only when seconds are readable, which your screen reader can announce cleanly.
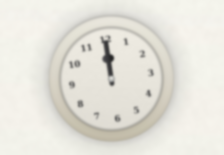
h=12 m=0
